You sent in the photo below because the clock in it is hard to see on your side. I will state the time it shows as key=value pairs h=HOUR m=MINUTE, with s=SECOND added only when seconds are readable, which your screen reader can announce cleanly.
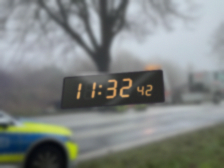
h=11 m=32 s=42
